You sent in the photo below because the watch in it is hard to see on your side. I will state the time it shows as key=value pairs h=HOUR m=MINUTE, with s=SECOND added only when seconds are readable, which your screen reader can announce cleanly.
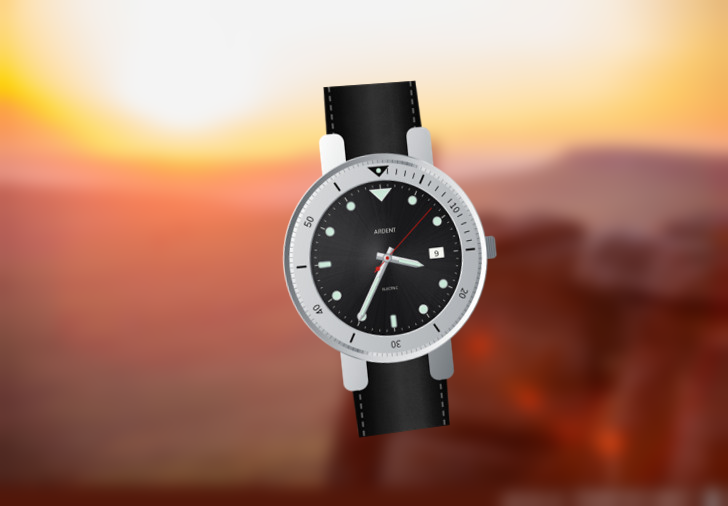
h=3 m=35 s=8
